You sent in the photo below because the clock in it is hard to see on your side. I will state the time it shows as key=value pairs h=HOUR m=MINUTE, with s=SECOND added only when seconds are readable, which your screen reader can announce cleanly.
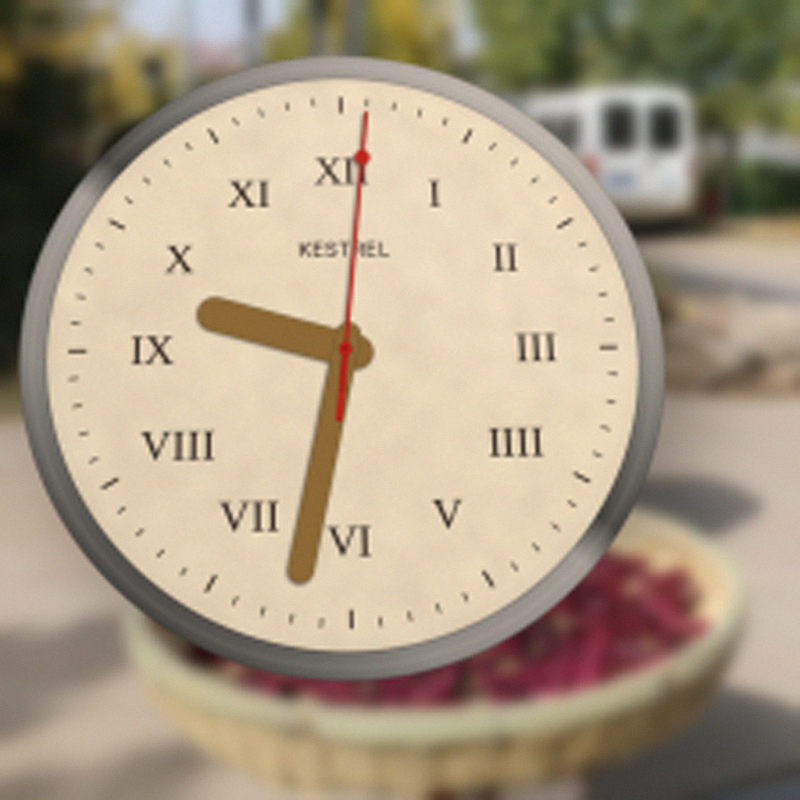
h=9 m=32 s=1
